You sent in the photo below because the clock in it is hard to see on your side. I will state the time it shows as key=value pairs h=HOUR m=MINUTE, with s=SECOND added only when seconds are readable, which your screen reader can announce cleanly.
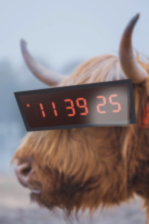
h=11 m=39 s=25
